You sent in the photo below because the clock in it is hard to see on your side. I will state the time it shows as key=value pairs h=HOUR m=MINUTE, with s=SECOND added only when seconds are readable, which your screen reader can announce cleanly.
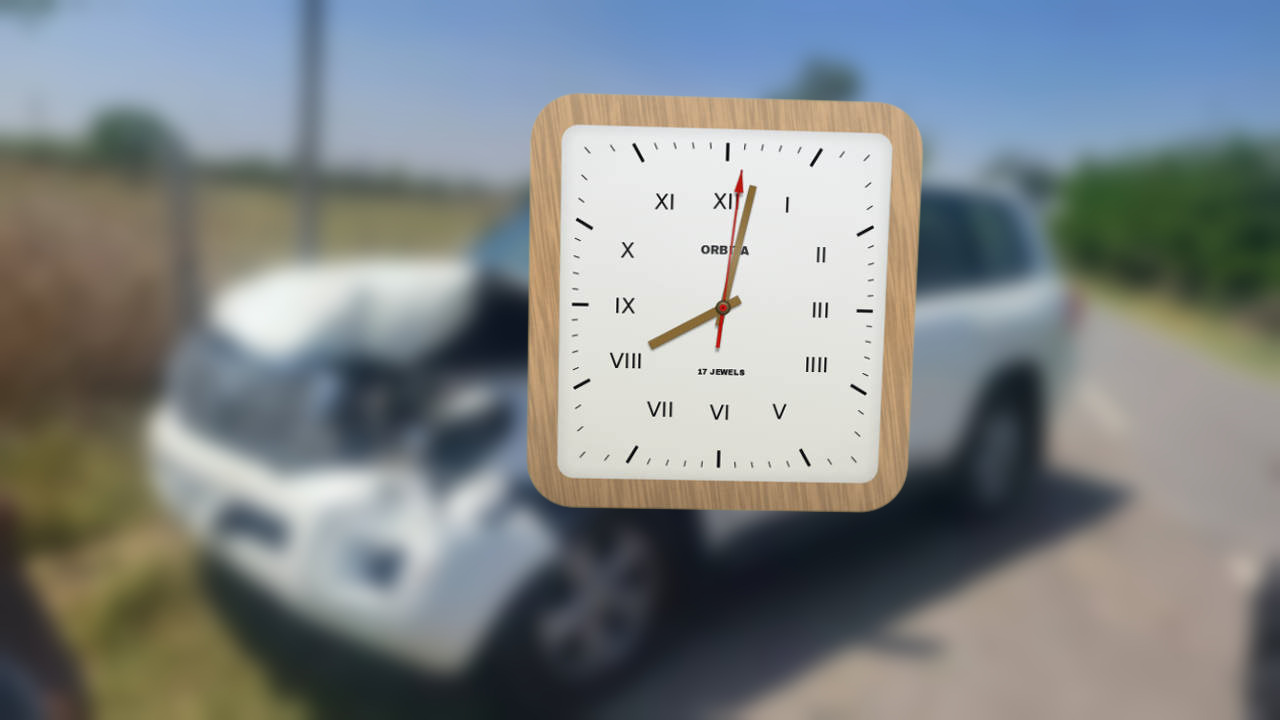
h=8 m=2 s=1
